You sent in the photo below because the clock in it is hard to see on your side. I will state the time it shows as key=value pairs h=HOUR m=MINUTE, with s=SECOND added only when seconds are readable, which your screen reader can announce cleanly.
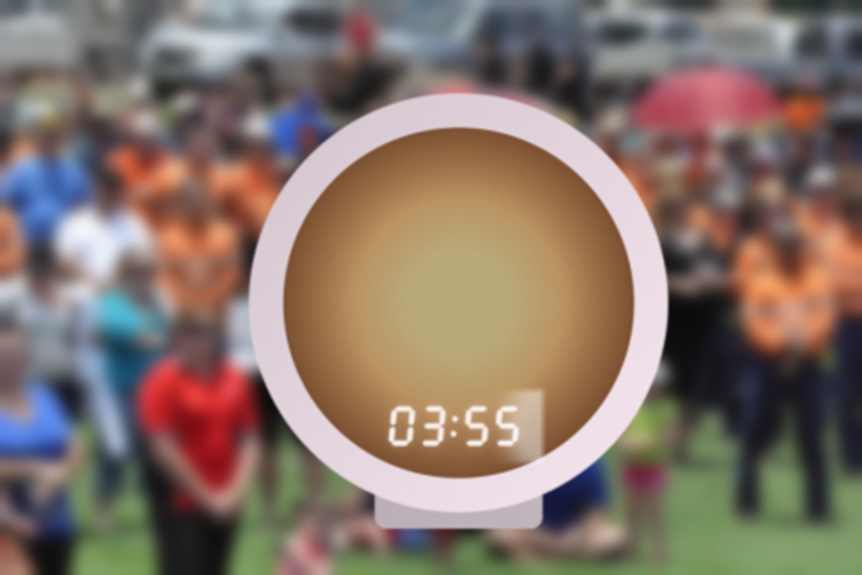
h=3 m=55
